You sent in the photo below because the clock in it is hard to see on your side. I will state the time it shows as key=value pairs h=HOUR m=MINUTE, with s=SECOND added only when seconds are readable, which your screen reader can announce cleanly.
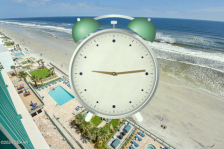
h=9 m=14
